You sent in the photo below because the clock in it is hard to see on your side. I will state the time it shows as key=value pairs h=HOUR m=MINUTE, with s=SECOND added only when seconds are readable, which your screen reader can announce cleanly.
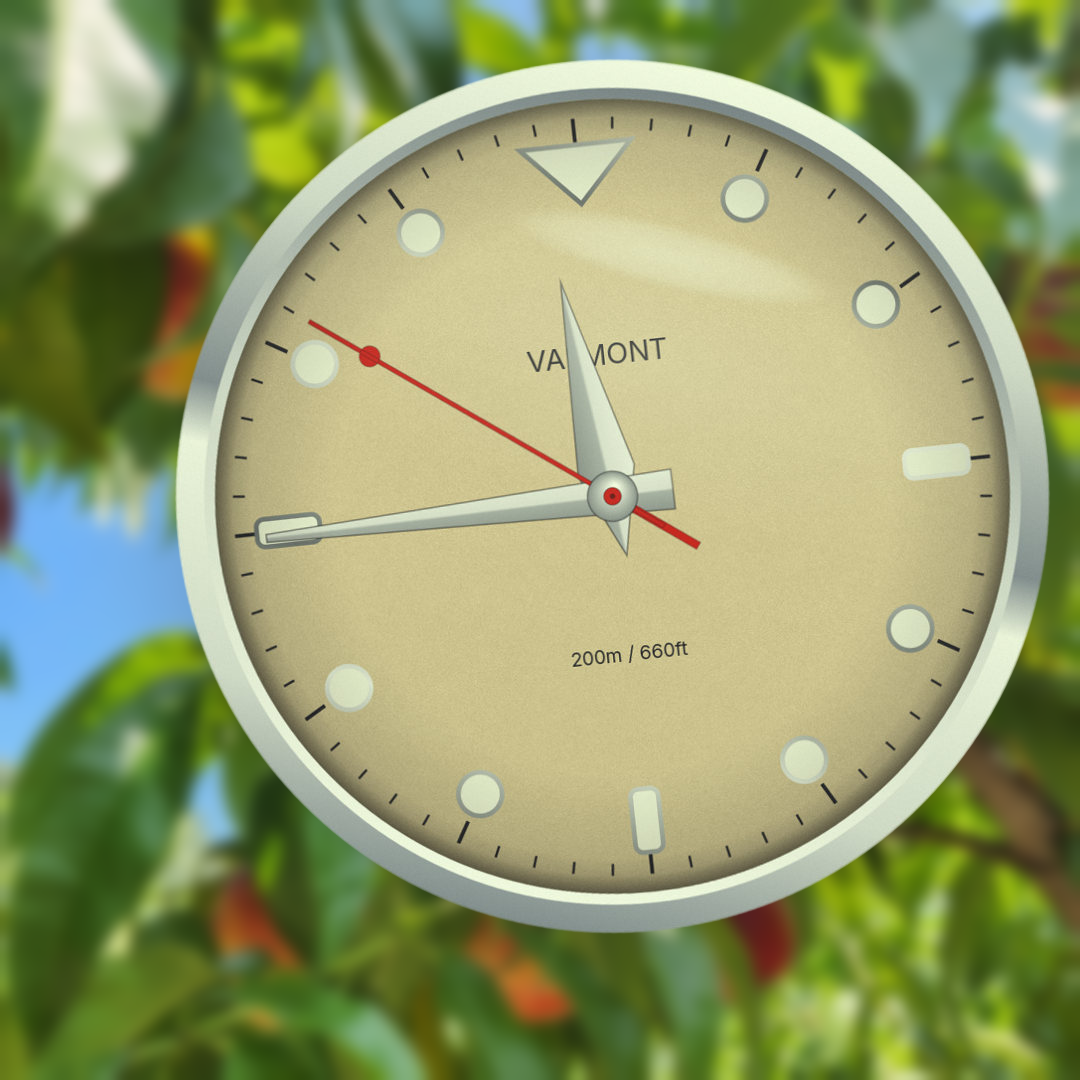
h=11 m=44 s=51
